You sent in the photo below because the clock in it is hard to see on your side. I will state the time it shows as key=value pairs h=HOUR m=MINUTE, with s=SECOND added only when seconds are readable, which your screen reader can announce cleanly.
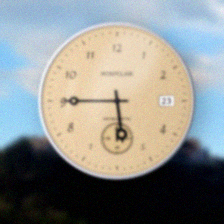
h=5 m=45
